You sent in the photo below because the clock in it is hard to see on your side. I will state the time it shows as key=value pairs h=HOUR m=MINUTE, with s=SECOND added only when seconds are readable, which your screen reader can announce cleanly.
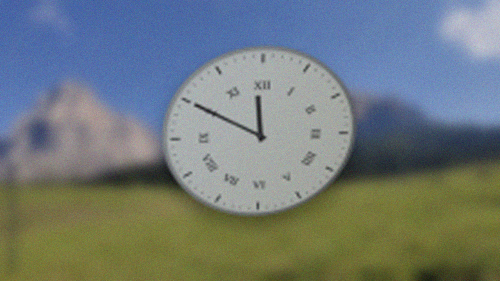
h=11 m=50
